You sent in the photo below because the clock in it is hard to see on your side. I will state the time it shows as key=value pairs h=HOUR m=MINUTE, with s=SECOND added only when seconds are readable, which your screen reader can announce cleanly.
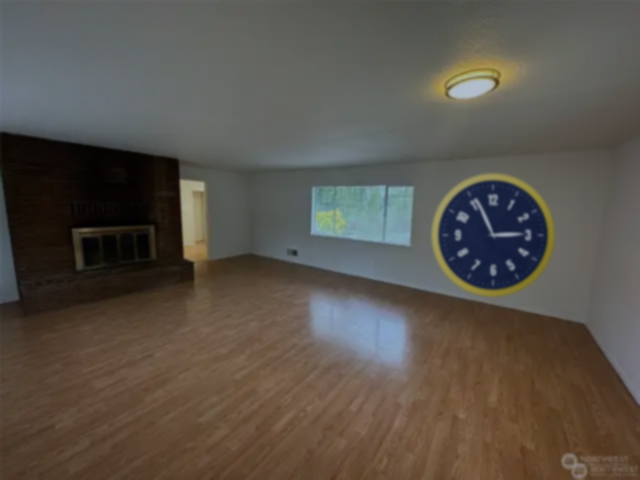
h=2 m=56
